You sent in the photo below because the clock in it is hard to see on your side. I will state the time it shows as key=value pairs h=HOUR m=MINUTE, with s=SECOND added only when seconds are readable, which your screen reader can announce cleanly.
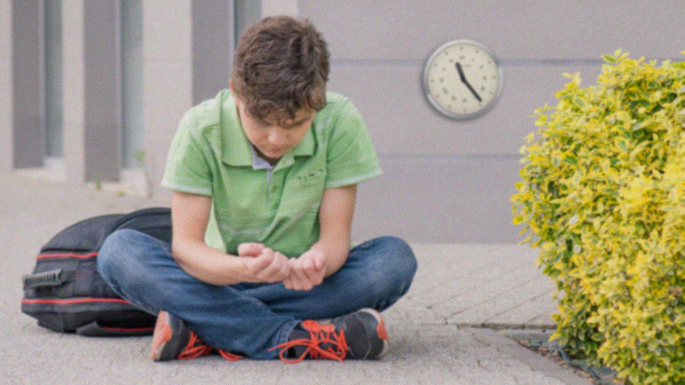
h=11 m=24
